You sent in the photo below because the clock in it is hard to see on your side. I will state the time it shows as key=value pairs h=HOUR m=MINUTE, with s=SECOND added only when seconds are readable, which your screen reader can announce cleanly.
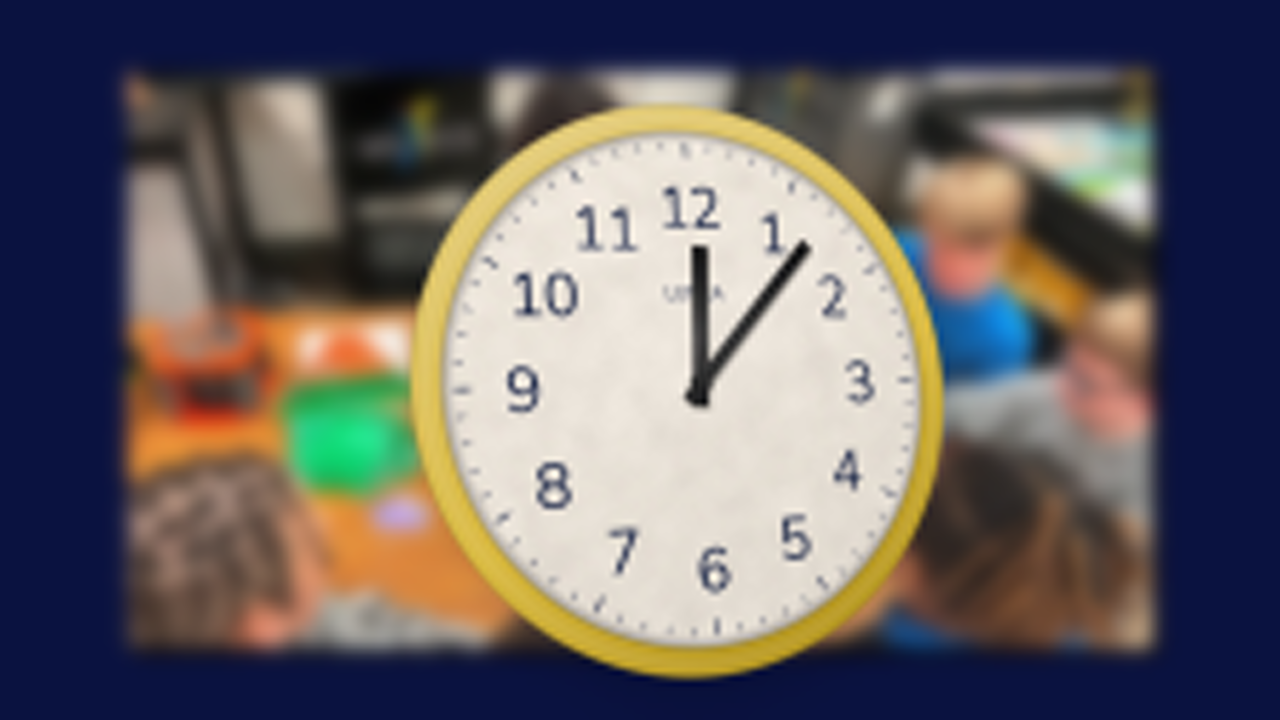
h=12 m=7
